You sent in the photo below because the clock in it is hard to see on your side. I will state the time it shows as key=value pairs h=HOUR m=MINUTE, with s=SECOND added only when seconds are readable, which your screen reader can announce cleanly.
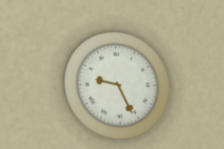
h=9 m=26
